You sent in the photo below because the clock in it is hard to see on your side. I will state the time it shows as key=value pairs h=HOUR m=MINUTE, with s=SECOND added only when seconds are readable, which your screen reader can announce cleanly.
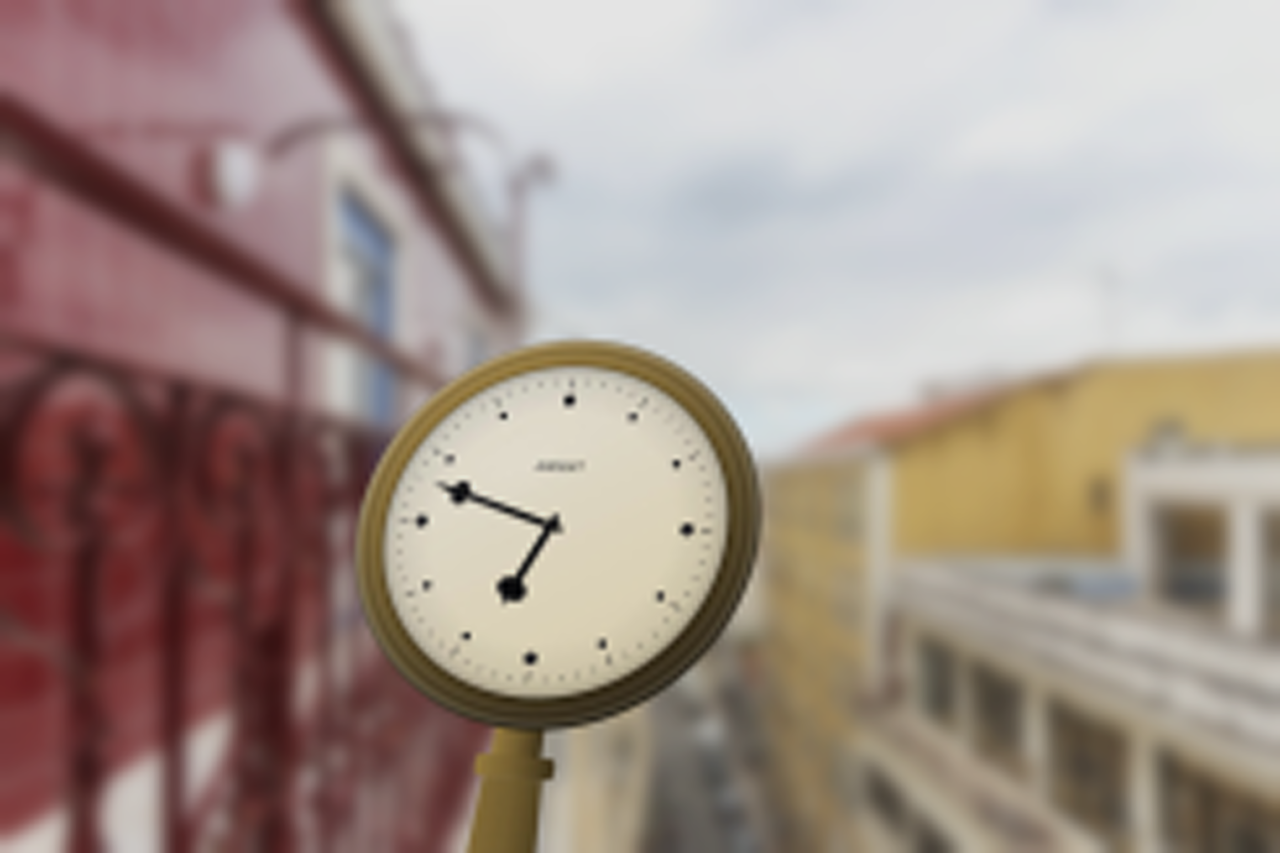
h=6 m=48
